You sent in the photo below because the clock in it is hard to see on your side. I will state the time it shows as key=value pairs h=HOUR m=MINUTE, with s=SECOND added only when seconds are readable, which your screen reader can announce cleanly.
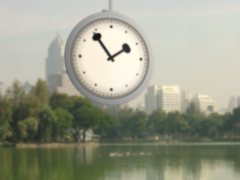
h=1 m=54
